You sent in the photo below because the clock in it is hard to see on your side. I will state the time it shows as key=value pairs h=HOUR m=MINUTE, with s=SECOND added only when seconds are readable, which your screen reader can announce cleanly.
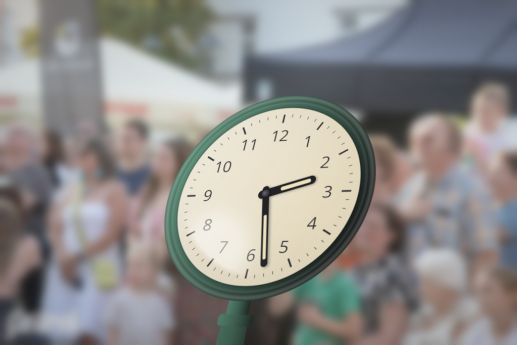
h=2 m=28
